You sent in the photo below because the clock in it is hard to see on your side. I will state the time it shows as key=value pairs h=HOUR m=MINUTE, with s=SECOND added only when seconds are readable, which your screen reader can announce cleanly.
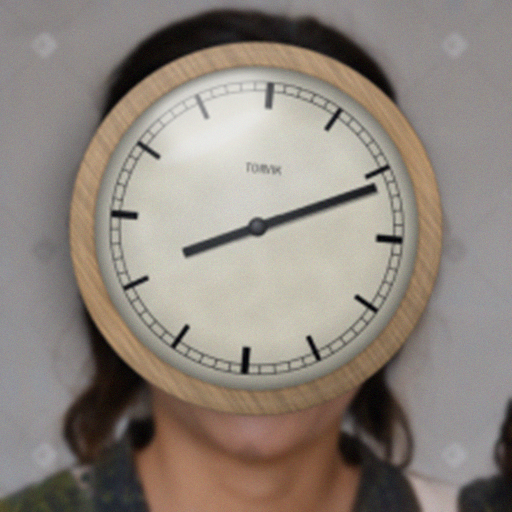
h=8 m=11
